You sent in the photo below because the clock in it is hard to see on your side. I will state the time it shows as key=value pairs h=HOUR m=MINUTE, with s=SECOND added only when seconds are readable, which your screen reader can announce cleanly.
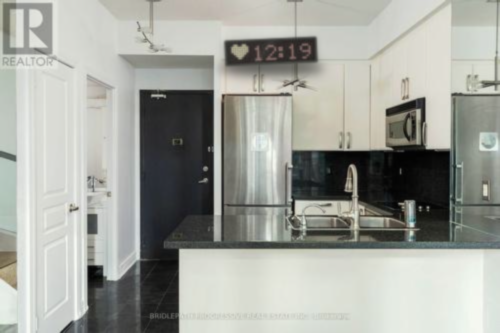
h=12 m=19
